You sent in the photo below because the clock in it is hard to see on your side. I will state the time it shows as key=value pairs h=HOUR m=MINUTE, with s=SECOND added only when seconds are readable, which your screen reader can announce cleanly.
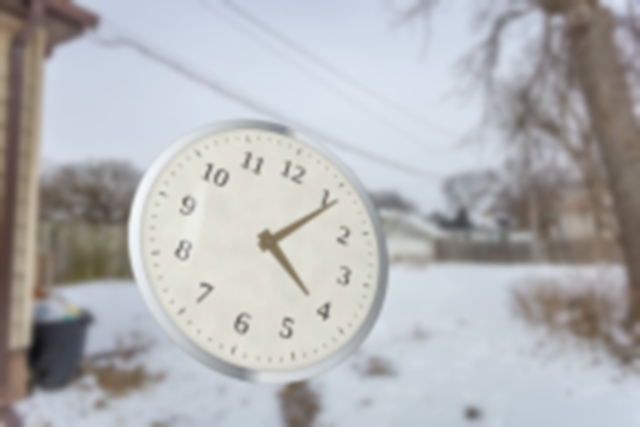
h=4 m=6
